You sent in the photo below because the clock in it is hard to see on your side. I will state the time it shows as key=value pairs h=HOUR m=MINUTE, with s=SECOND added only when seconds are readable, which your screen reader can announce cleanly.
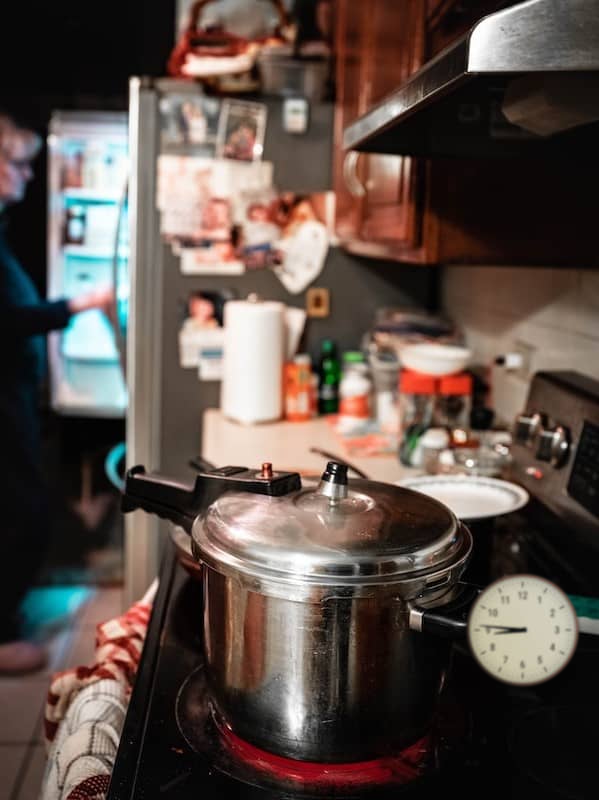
h=8 m=46
